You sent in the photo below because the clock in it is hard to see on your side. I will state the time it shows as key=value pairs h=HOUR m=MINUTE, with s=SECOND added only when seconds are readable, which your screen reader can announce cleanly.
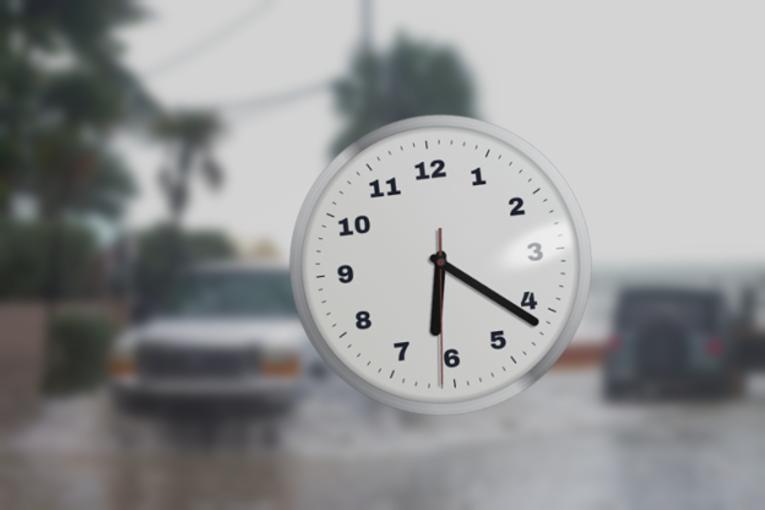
h=6 m=21 s=31
